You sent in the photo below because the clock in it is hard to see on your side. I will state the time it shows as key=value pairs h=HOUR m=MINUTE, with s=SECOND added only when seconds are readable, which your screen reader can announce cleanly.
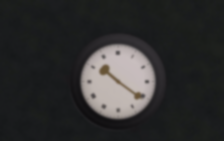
h=10 m=21
